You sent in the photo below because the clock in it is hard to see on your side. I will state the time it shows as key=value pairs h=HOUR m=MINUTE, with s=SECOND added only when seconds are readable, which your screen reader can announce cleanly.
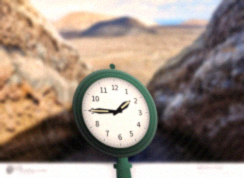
h=1 m=45
